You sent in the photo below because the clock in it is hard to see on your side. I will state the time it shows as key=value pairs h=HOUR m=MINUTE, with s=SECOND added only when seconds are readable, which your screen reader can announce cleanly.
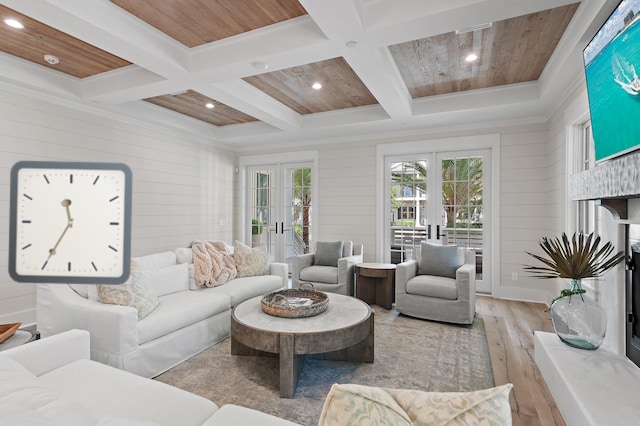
h=11 m=35
